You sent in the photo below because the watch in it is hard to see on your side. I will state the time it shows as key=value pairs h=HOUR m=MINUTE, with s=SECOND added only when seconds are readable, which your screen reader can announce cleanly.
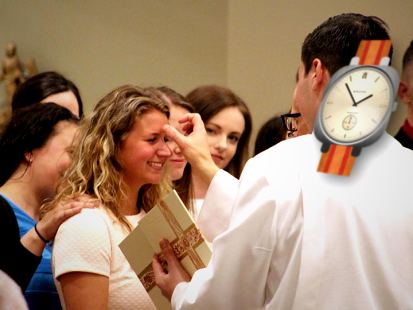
h=1 m=53
